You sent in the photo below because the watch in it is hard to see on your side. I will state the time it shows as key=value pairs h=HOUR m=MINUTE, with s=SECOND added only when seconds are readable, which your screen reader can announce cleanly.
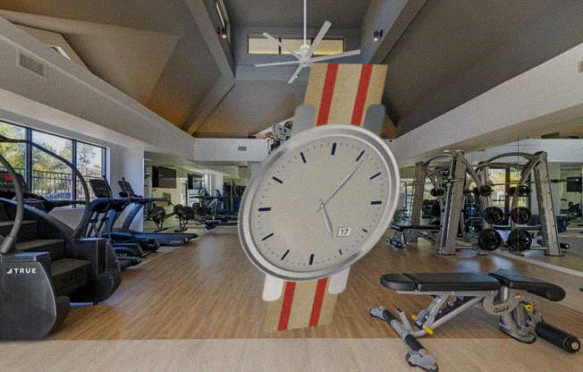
h=5 m=6
